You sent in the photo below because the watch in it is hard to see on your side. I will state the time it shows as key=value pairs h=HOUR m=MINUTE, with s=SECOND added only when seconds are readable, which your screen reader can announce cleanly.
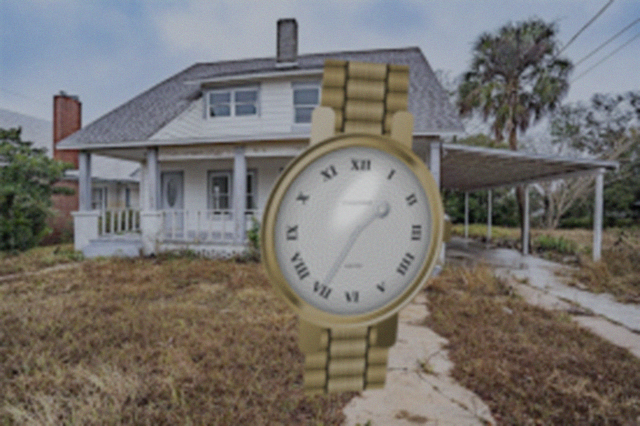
h=1 m=35
